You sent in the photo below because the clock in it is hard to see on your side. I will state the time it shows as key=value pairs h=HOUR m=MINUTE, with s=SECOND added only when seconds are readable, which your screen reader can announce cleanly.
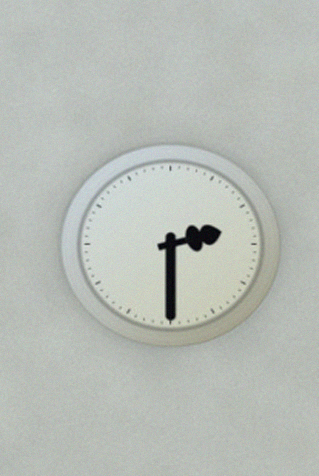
h=2 m=30
